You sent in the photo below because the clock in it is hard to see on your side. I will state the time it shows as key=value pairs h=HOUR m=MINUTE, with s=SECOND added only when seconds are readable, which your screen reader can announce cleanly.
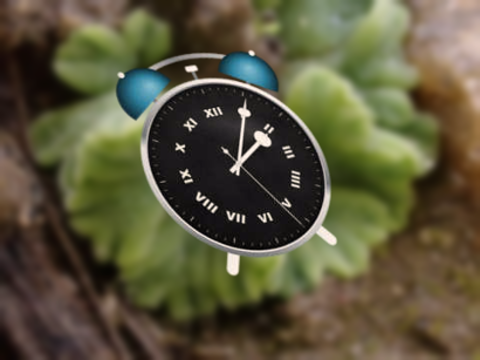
h=2 m=5 s=26
